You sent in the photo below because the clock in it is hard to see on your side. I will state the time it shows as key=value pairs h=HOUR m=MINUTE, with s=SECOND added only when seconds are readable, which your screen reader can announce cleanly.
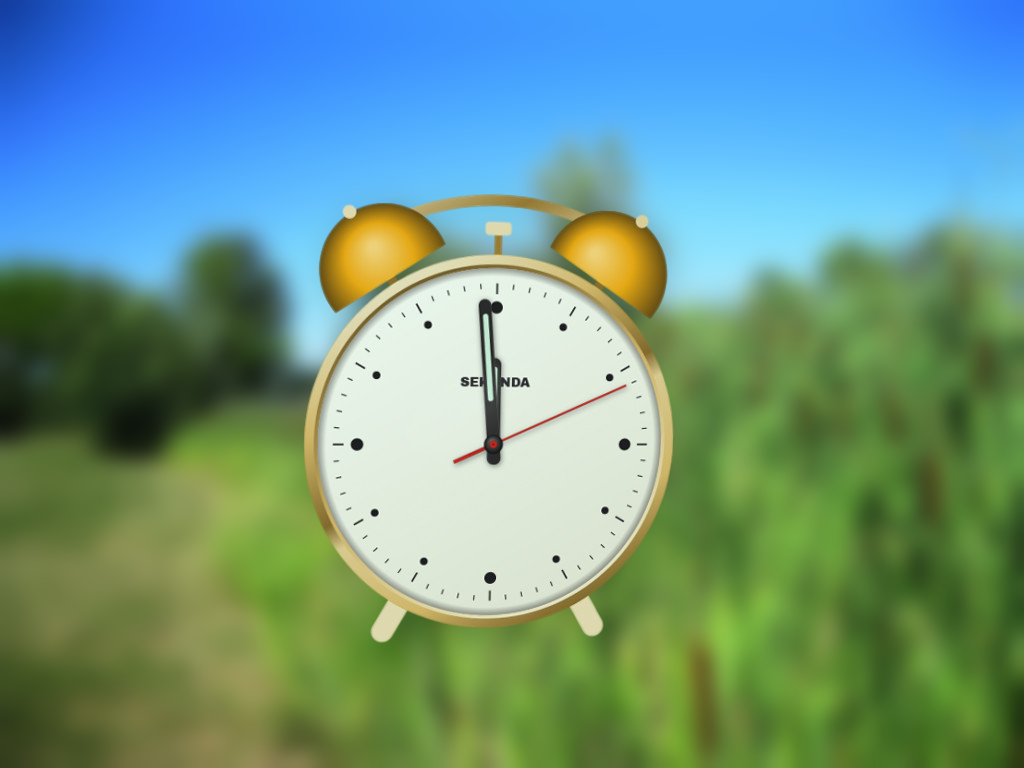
h=11 m=59 s=11
